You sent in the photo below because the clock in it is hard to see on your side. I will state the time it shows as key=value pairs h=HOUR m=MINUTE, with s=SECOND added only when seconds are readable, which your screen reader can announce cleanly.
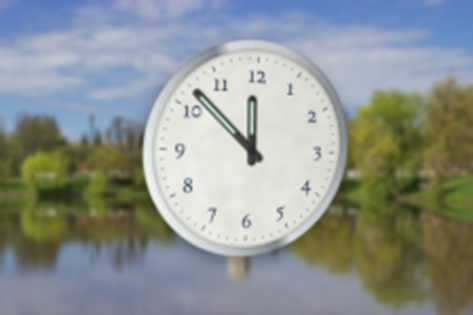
h=11 m=52
